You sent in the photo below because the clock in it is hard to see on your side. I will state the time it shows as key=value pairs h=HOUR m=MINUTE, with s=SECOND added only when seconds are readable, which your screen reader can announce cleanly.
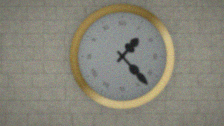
h=1 m=23
